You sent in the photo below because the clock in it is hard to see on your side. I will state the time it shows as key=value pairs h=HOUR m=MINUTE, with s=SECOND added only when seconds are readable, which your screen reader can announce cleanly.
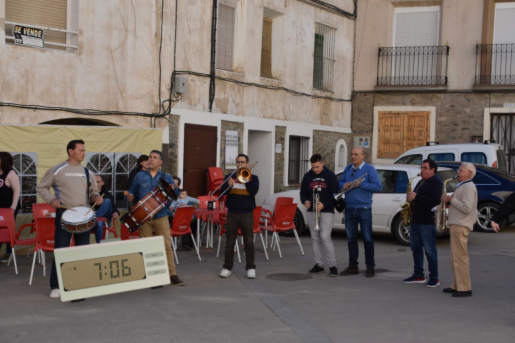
h=7 m=6
